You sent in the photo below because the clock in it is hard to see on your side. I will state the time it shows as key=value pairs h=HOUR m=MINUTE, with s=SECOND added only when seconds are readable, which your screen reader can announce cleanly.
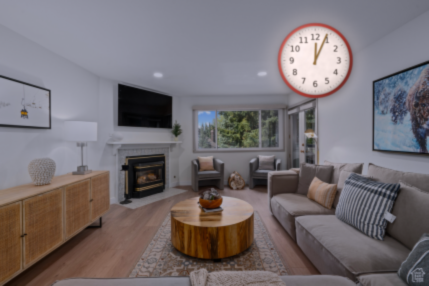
h=12 m=4
